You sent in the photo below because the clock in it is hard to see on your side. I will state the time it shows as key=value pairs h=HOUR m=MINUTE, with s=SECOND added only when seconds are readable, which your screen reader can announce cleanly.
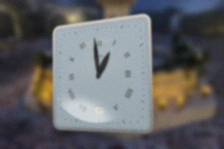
h=12 m=59
